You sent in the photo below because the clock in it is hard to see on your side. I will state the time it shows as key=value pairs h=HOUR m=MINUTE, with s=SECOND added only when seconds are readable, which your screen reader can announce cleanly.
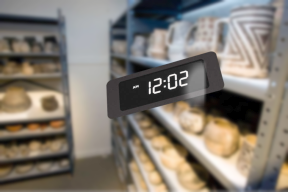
h=12 m=2
